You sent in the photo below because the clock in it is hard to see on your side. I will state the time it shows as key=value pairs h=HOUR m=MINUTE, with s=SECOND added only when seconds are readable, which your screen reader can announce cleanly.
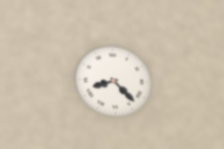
h=8 m=23
